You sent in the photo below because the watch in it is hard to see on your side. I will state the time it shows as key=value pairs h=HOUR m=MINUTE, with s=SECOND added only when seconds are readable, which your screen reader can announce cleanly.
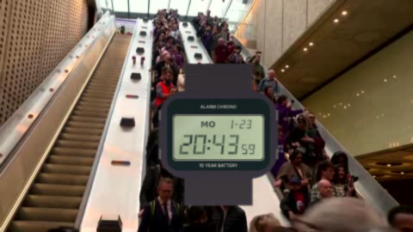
h=20 m=43 s=59
